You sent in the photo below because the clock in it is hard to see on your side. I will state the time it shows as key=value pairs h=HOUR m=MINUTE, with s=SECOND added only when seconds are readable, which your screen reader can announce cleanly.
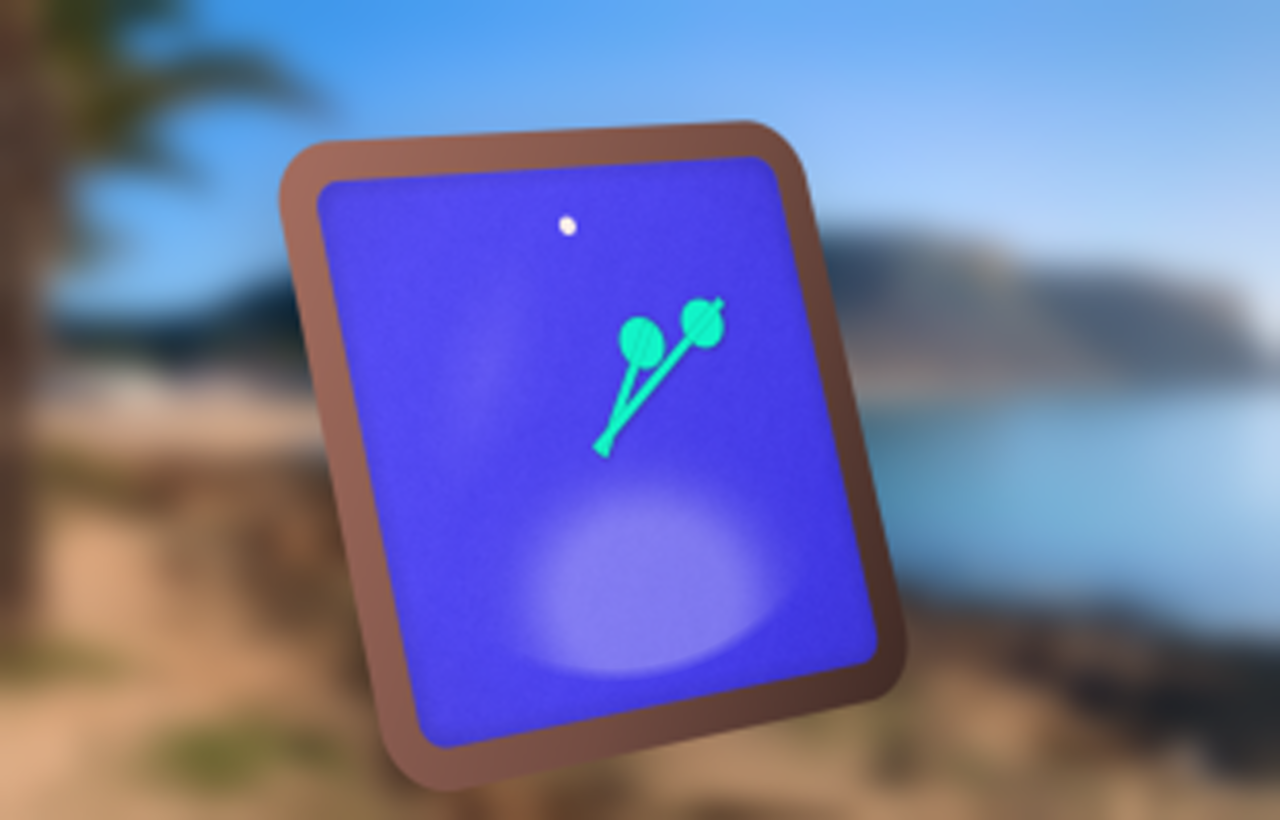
h=1 m=9
